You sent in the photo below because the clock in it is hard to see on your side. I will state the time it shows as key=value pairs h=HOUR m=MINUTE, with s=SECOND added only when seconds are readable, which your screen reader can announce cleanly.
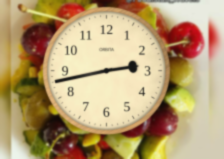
h=2 m=43
